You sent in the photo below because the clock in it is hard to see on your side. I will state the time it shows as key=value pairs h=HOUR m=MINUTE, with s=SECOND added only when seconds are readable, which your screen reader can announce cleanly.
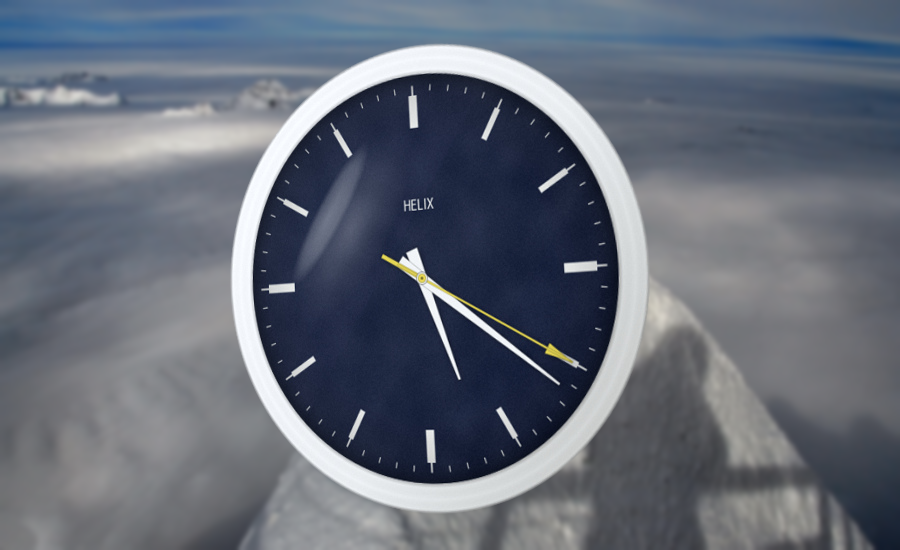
h=5 m=21 s=20
